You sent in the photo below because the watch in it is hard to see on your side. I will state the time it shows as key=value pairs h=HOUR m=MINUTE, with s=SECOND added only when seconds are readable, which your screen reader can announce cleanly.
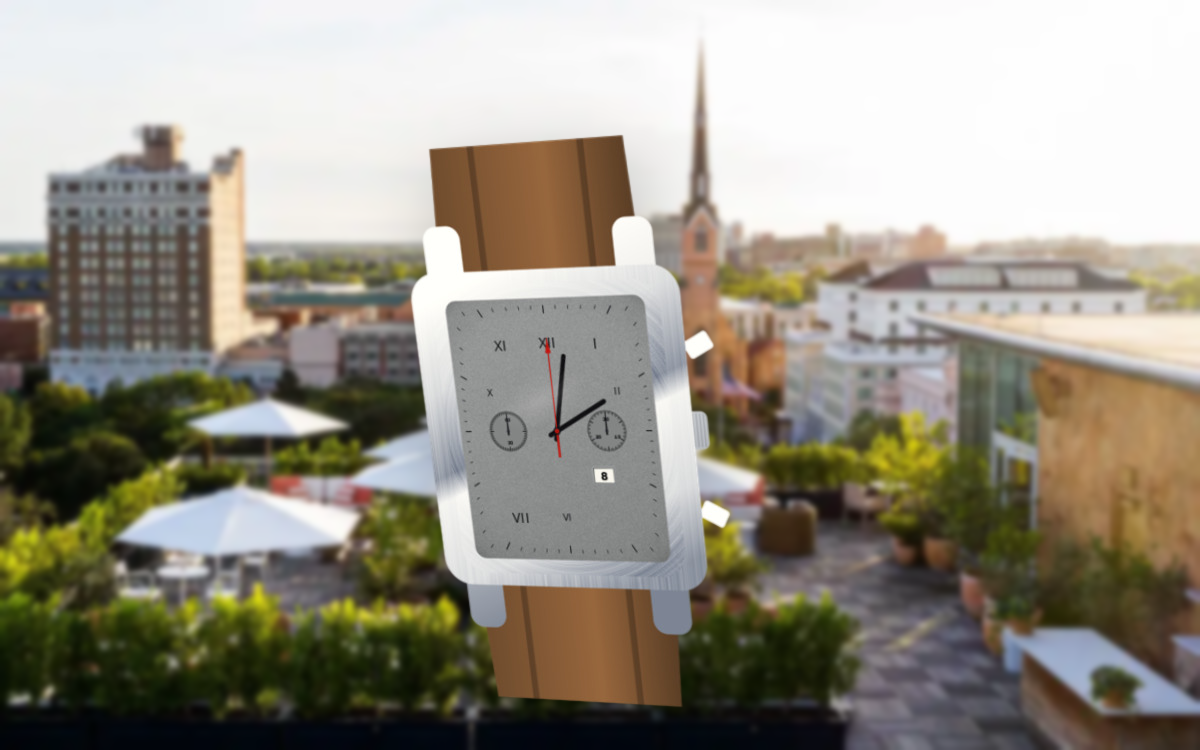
h=2 m=2
